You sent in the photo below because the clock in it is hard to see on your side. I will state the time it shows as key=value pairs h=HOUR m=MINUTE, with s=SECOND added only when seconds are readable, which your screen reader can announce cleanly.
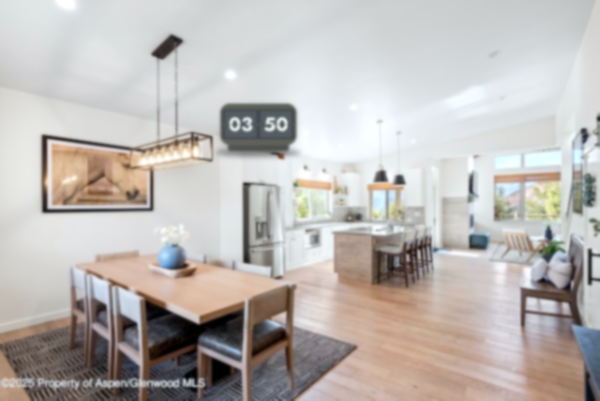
h=3 m=50
